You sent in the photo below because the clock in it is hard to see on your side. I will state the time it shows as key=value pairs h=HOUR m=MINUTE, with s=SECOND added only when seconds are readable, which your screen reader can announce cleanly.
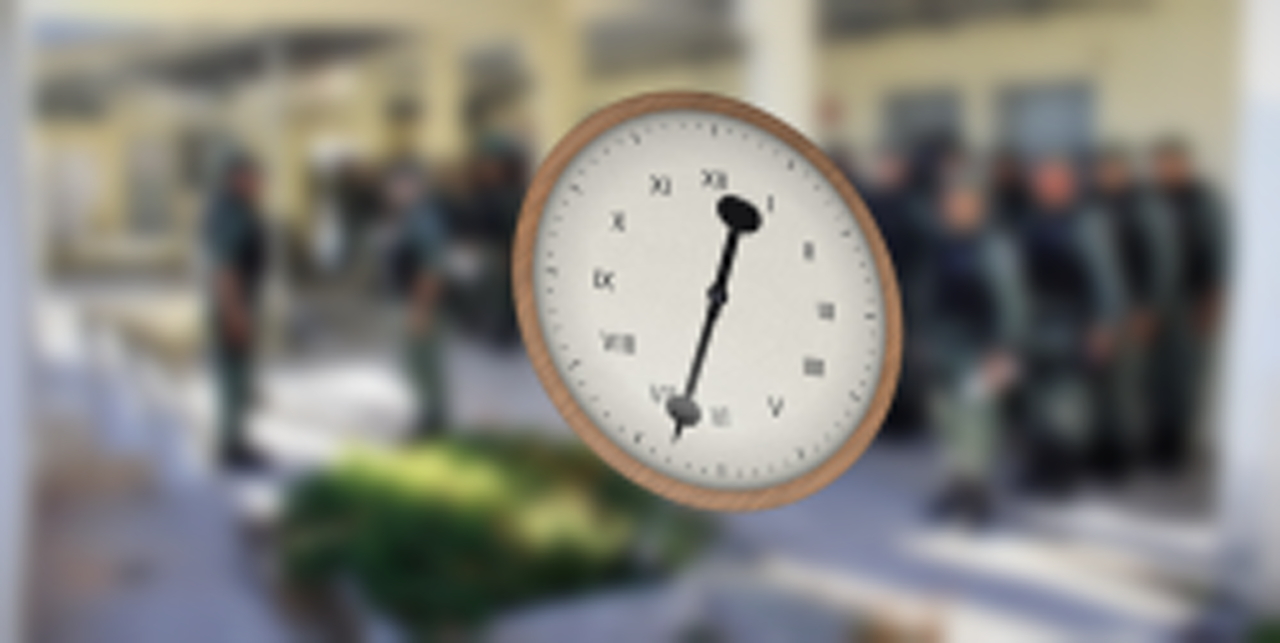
h=12 m=33
